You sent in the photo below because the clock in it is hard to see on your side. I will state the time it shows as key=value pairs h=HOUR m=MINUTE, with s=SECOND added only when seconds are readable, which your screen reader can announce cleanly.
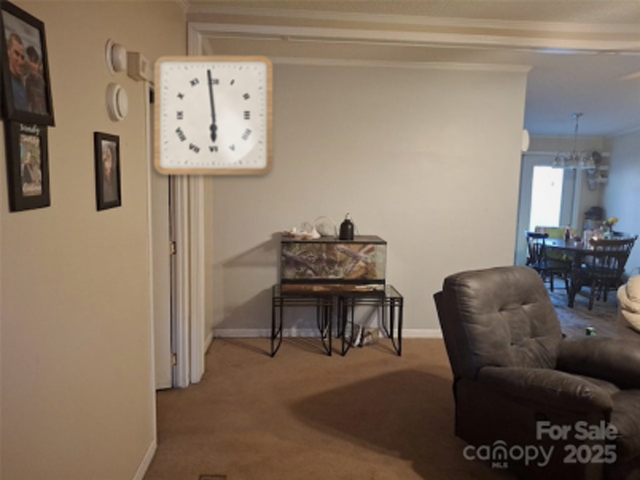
h=5 m=59
